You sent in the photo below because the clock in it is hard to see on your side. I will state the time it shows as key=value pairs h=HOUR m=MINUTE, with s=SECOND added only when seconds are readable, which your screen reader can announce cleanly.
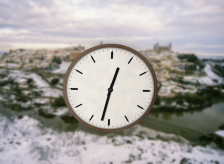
h=12 m=32
